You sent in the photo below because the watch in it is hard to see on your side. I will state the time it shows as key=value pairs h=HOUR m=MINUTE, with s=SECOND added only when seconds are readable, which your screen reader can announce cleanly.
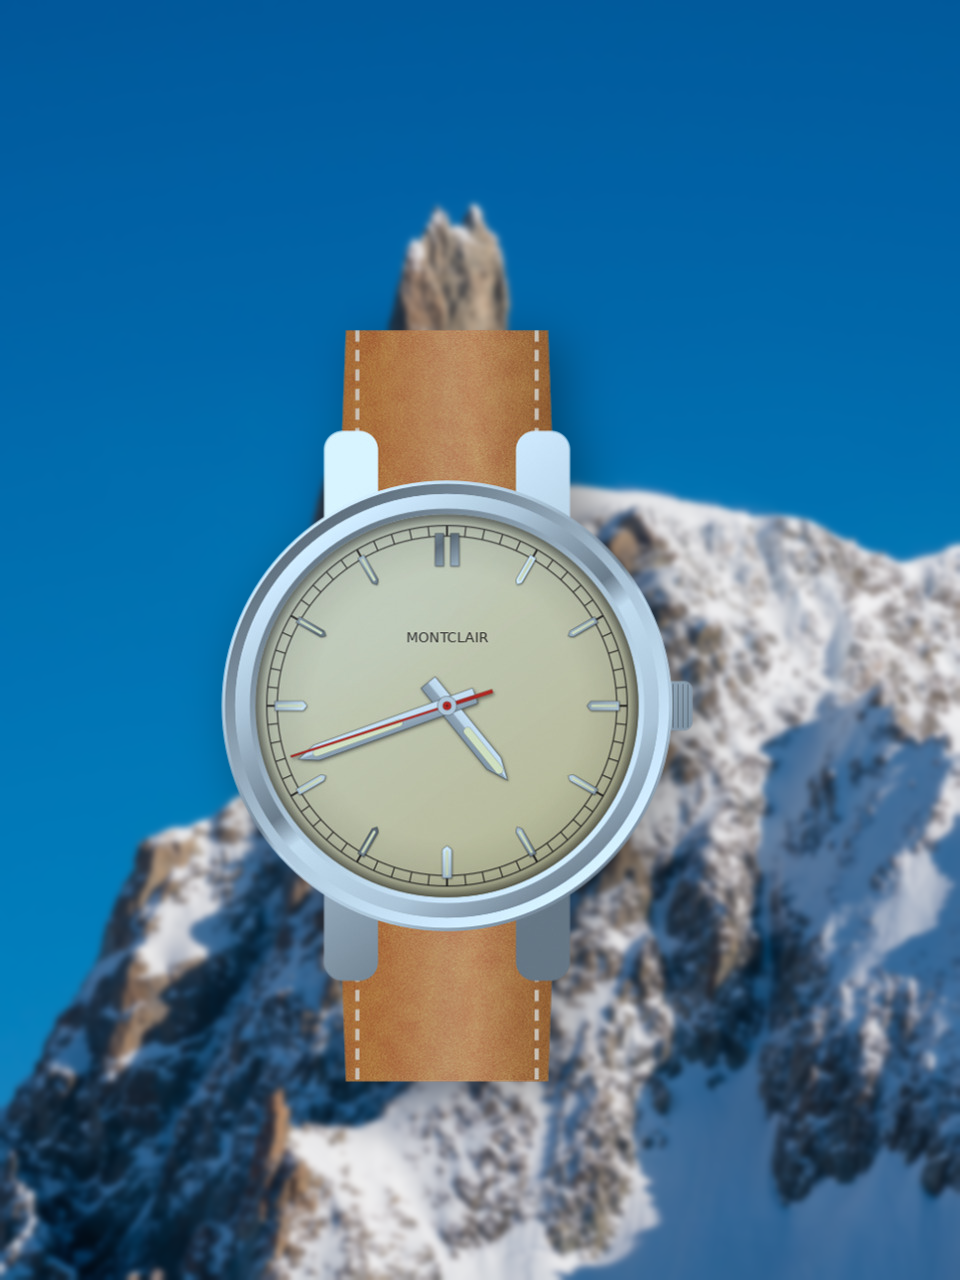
h=4 m=41 s=42
